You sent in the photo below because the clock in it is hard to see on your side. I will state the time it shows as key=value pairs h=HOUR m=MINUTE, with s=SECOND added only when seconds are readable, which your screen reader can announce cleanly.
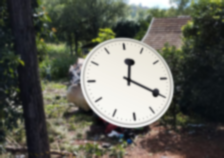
h=12 m=20
